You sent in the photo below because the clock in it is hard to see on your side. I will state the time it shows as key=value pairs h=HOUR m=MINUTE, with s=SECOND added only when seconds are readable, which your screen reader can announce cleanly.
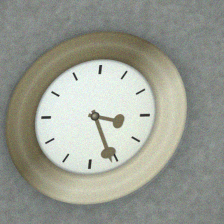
h=3 m=26
